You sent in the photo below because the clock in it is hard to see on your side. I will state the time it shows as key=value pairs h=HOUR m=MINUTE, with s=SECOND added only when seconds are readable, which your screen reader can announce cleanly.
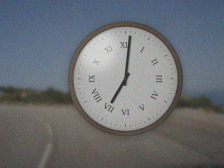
h=7 m=1
